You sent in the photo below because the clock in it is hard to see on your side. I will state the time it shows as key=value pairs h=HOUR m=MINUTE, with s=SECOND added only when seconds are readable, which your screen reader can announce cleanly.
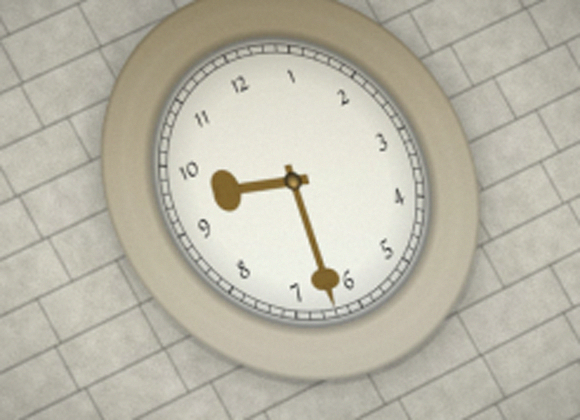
h=9 m=32
